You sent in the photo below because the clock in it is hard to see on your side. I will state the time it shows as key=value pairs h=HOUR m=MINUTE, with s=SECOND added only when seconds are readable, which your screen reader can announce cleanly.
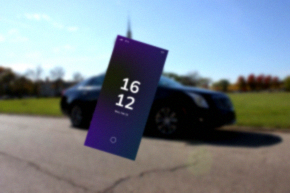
h=16 m=12
